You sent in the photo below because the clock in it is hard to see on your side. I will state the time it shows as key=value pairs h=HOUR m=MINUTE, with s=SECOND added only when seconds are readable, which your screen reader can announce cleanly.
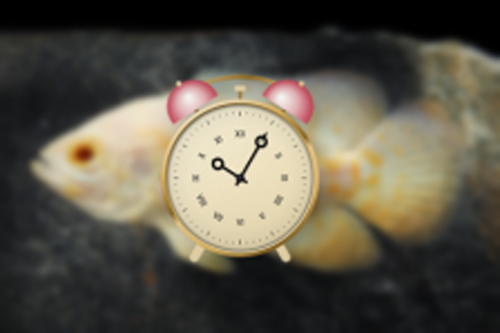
h=10 m=5
